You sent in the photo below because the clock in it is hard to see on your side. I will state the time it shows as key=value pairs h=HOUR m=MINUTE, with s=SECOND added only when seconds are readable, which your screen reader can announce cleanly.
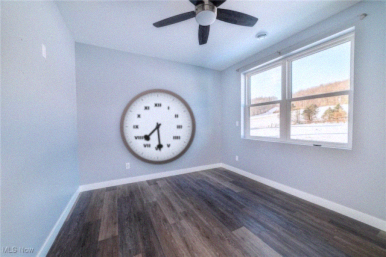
h=7 m=29
